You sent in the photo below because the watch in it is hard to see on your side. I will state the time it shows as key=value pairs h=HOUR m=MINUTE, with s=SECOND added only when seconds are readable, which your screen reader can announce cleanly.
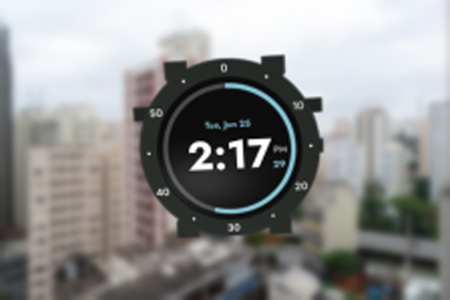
h=2 m=17
